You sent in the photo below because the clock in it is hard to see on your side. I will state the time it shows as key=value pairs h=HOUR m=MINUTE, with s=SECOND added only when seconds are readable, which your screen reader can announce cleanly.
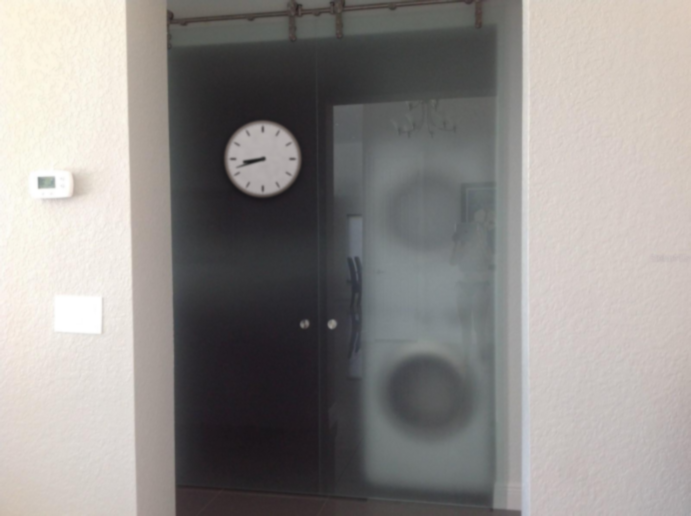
h=8 m=42
